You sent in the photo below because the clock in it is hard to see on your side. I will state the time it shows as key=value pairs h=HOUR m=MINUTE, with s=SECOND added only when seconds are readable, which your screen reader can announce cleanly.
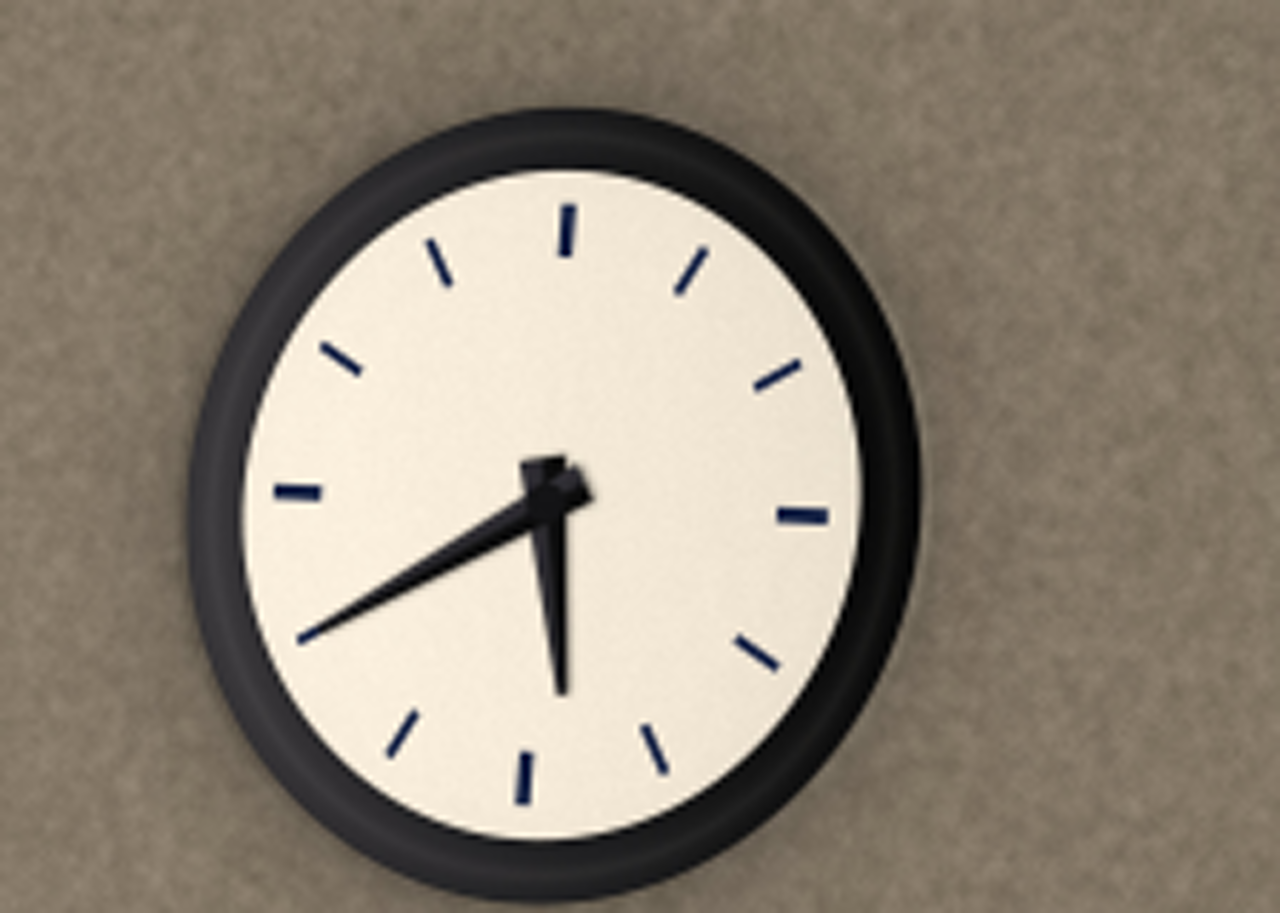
h=5 m=40
